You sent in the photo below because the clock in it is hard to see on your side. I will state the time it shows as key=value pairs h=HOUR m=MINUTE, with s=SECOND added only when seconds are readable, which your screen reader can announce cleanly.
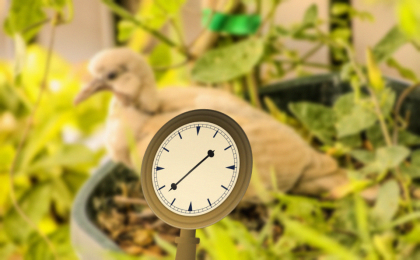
h=1 m=38
